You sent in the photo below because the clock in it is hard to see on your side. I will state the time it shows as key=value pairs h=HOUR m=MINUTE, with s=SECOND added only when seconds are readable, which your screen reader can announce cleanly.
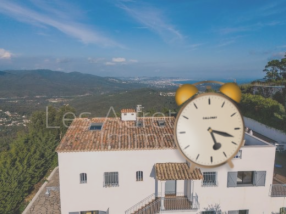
h=5 m=18
